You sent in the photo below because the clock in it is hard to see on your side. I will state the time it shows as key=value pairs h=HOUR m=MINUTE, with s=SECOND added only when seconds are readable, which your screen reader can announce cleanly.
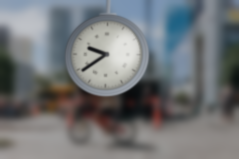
h=9 m=39
